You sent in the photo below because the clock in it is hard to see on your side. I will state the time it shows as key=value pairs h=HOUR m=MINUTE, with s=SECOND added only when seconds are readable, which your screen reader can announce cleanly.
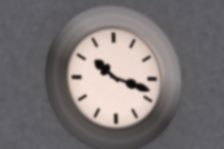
h=10 m=18
